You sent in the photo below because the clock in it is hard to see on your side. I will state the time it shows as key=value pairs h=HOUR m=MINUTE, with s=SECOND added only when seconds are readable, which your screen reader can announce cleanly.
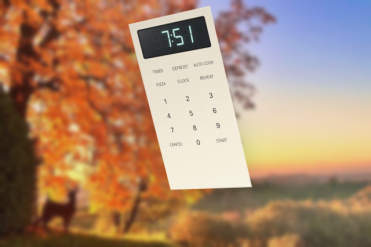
h=7 m=51
